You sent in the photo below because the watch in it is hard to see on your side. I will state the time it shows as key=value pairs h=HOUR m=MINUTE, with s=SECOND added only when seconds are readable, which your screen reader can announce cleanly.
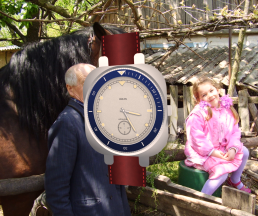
h=3 m=25
